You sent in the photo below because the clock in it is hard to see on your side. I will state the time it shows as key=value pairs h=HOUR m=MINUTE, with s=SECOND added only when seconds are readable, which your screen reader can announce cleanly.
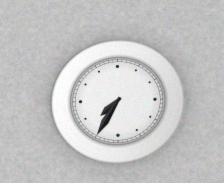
h=7 m=35
